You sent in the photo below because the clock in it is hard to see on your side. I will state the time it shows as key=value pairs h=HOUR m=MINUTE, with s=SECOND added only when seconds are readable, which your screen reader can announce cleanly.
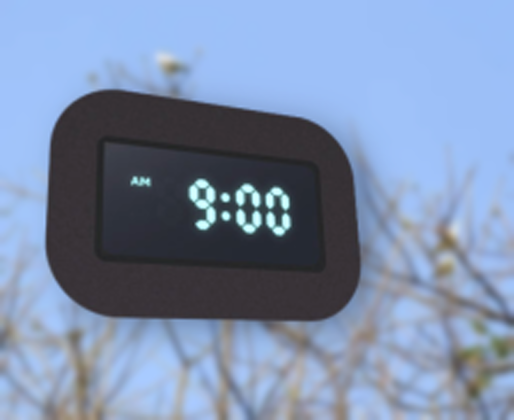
h=9 m=0
